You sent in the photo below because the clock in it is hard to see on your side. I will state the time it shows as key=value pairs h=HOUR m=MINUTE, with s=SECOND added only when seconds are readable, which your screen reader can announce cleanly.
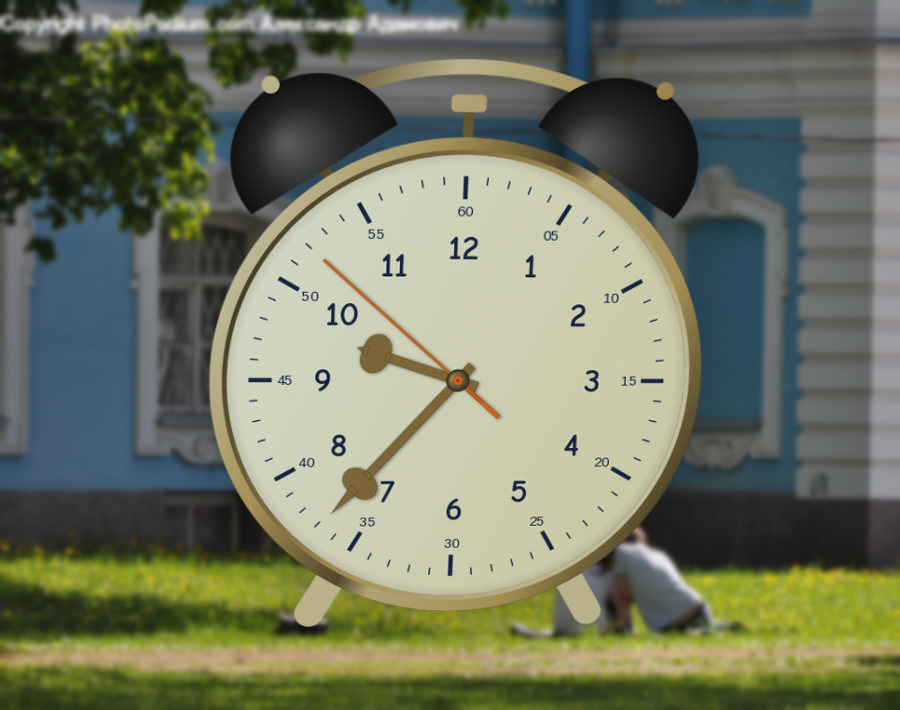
h=9 m=36 s=52
